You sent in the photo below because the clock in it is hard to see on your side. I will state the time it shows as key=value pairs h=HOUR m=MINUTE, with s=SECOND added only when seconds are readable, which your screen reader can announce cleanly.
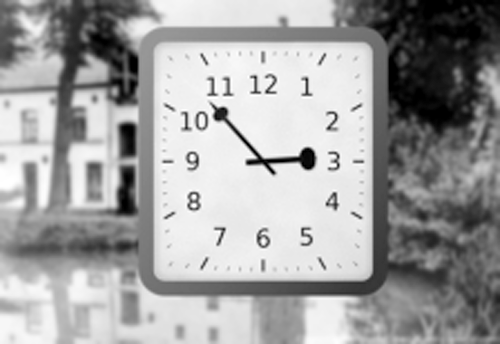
h=2 m=53
